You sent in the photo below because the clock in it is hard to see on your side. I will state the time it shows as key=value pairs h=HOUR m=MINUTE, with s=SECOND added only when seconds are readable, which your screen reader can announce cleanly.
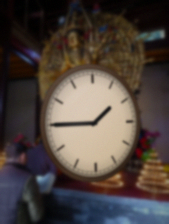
h=1 m=45
